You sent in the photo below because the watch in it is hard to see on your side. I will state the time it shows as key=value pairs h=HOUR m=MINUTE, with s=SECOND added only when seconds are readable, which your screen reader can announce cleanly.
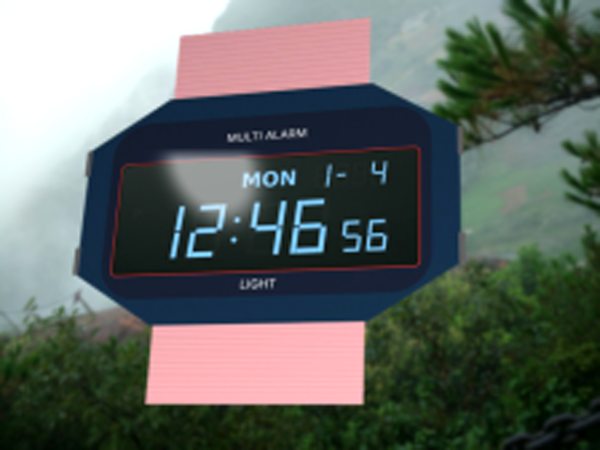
h=12 m=46 s=56
